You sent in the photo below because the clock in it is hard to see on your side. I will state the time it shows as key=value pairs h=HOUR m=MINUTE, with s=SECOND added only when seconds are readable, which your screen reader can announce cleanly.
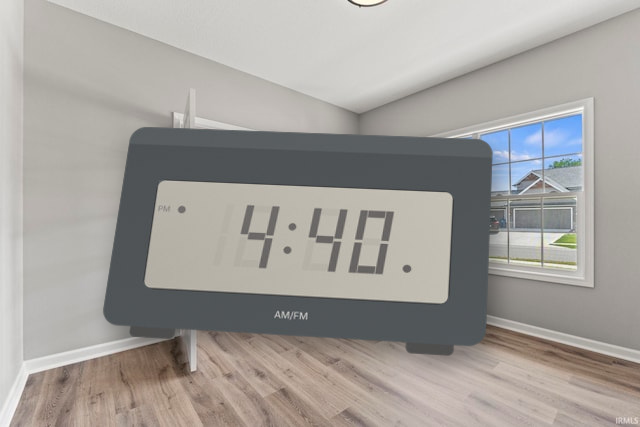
h=4 m=40
